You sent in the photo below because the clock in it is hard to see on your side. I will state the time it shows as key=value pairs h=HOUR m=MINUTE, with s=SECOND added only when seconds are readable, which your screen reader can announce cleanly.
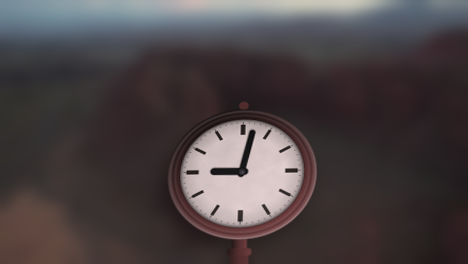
h=9 m=2
